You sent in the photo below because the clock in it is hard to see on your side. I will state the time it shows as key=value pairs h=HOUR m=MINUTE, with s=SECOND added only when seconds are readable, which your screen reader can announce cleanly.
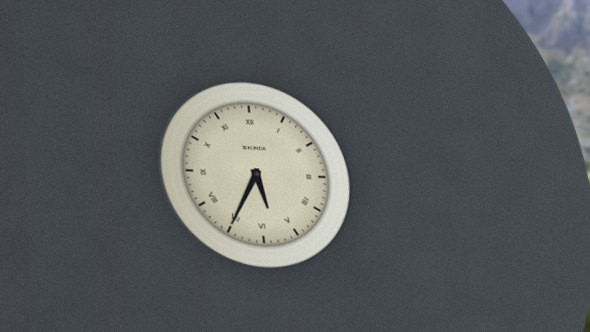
h=5 m=35
